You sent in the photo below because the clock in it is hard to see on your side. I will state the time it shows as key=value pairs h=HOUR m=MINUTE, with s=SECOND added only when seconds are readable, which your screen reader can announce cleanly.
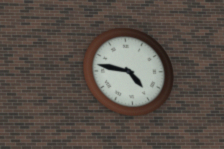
h=4 m=47
